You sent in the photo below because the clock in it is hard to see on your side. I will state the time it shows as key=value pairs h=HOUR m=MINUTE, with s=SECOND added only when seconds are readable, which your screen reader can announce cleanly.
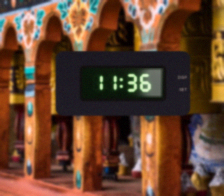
h=11 m=36
